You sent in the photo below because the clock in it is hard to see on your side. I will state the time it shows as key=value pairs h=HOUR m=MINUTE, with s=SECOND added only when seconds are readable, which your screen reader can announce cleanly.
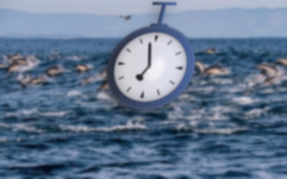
h=6 m=58
